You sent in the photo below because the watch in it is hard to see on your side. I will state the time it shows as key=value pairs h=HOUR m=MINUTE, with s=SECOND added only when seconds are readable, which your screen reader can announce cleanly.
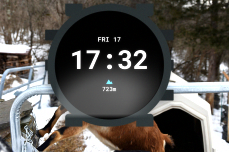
h=17 m=32
